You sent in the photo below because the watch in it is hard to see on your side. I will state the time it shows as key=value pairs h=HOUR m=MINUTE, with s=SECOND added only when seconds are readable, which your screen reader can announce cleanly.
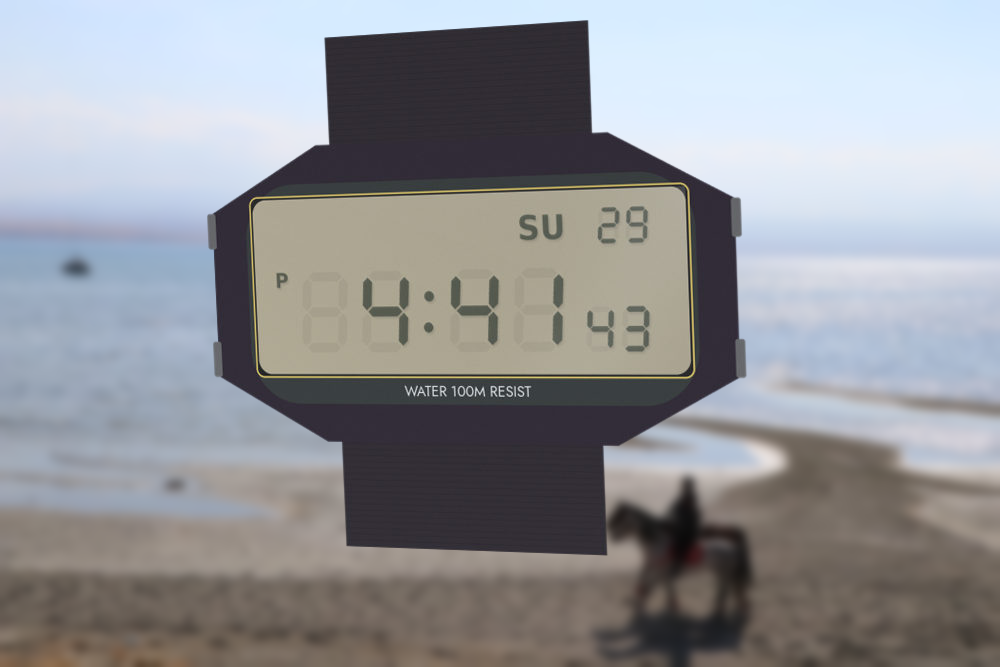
h=4 m=41 s=43
